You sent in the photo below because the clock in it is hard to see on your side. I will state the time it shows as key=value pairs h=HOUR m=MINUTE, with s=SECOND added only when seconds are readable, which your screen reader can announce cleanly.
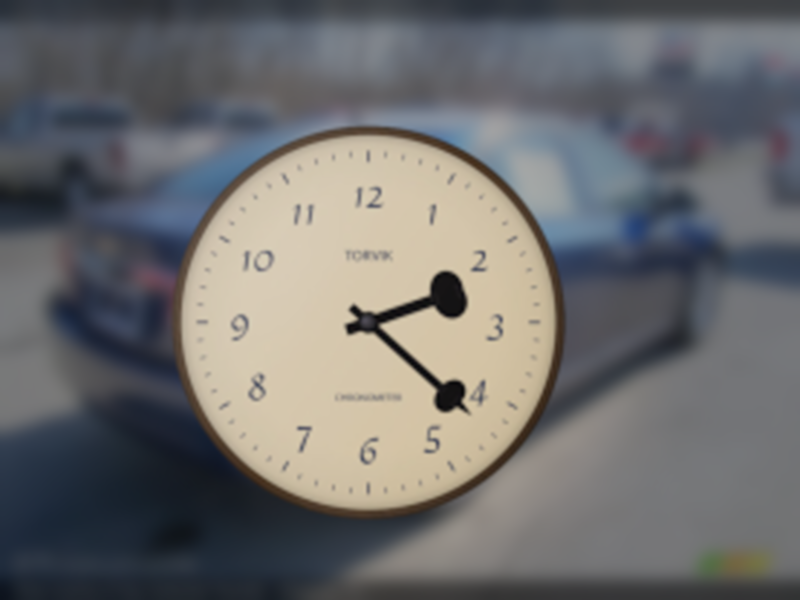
h=2 m=22
